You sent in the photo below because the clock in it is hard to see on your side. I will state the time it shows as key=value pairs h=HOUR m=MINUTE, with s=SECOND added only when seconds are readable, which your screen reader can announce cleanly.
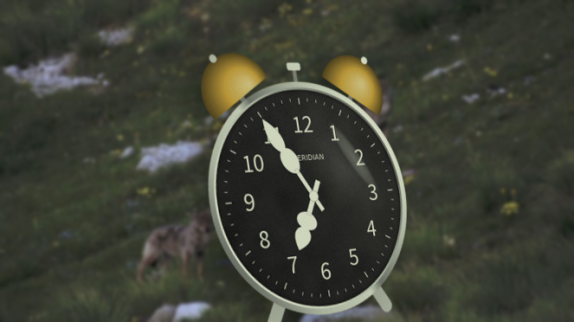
h=6 m=55
